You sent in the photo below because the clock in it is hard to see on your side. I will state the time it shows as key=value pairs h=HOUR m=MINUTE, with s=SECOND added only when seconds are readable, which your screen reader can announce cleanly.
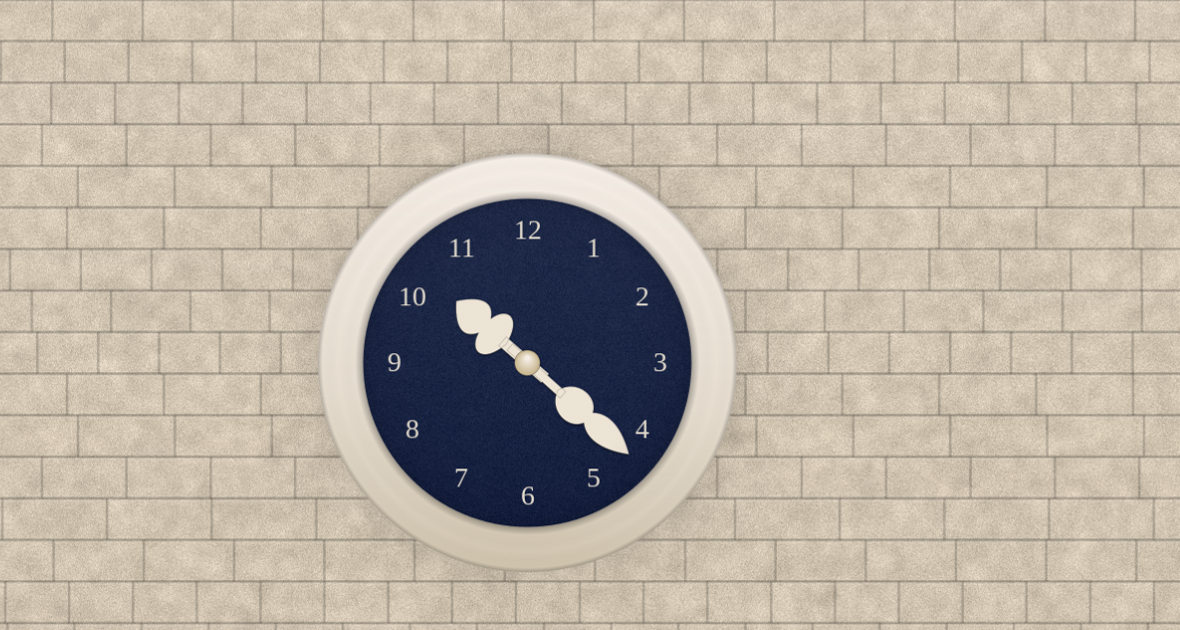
h=10 m=22
